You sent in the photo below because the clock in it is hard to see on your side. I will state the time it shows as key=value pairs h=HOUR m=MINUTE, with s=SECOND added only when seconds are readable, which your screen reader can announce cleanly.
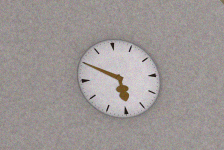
h=5 m=50
